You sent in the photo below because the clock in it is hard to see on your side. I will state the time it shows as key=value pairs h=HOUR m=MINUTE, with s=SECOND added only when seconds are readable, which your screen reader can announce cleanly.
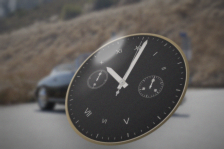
h=10 m=1
